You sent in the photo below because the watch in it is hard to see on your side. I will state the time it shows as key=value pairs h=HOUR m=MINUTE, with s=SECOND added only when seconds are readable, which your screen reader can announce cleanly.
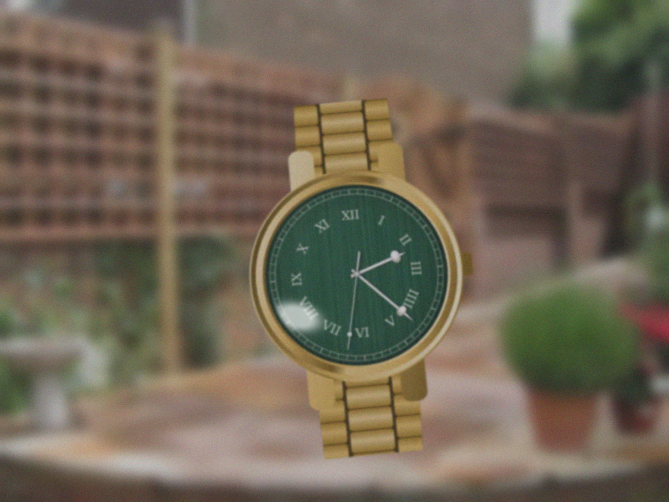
h=2 m=22 s=32
